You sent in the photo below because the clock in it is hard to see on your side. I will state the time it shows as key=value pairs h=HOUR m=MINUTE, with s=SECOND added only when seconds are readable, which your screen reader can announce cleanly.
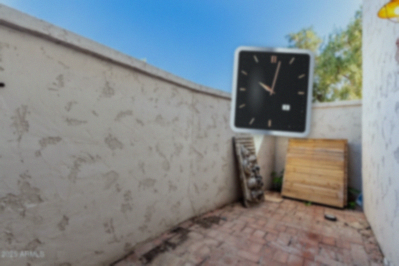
h=10 m=2
